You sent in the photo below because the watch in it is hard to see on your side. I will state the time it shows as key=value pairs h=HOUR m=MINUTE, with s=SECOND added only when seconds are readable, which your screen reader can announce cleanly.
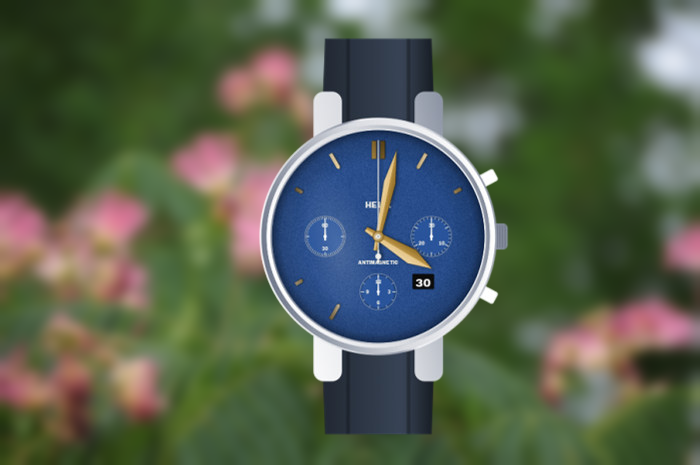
h=4 m=2
